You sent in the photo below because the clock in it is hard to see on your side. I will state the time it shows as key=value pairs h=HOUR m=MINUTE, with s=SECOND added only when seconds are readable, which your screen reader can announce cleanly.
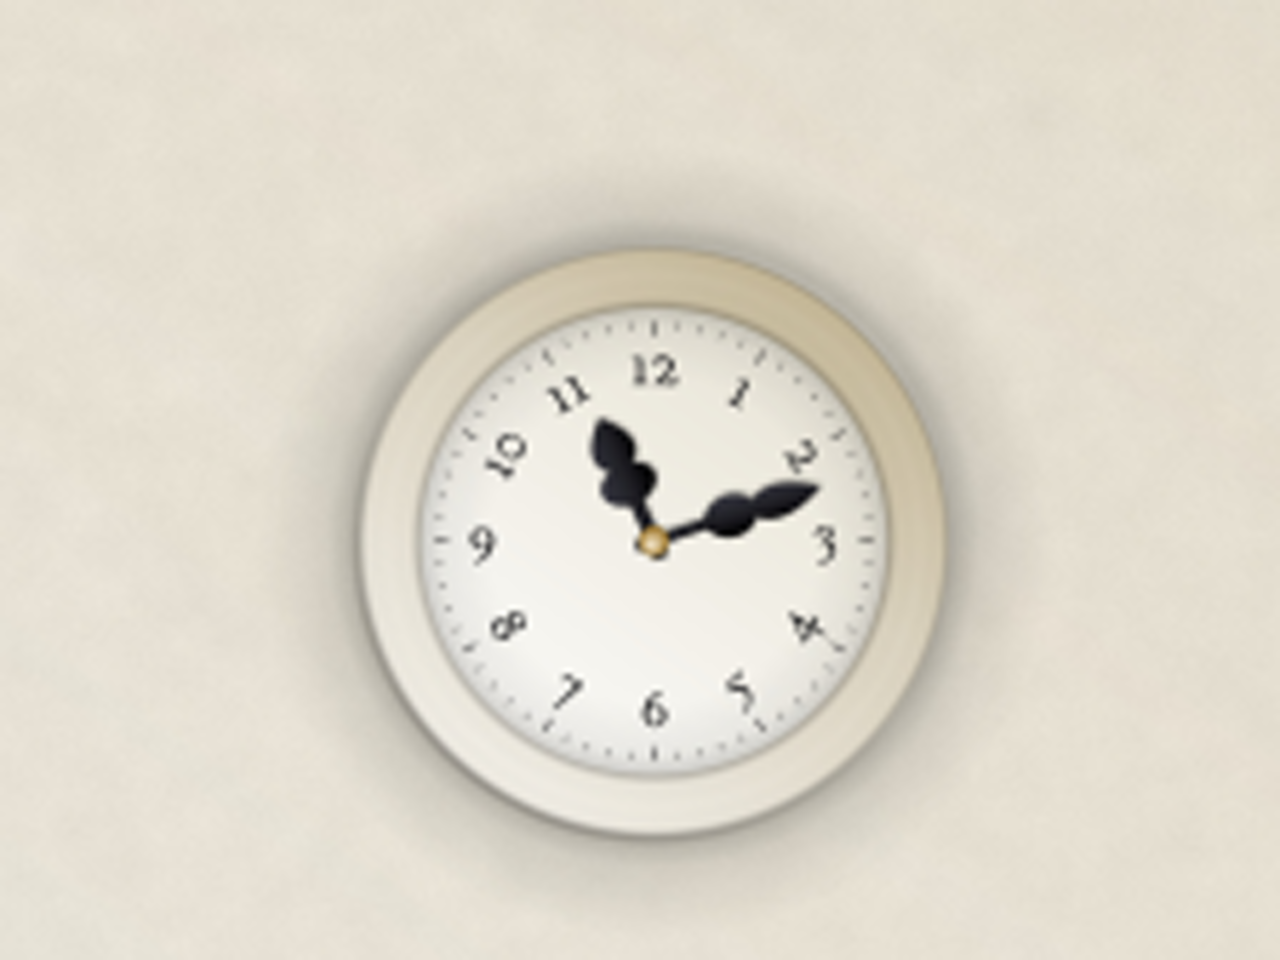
h=11 m=12
